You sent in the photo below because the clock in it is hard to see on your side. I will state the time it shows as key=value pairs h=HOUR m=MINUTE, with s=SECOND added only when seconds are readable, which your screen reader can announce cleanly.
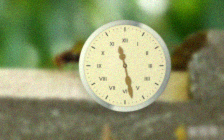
h=11 m=28
